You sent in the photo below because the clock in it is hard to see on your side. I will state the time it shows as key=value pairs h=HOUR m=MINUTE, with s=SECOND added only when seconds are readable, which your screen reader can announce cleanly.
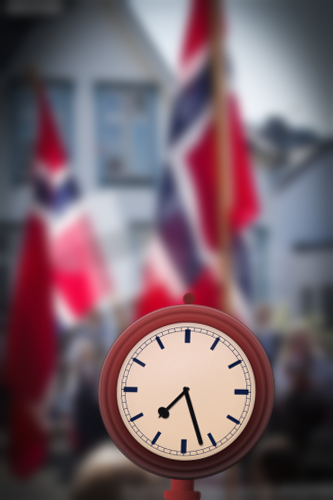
h=7 m=27
